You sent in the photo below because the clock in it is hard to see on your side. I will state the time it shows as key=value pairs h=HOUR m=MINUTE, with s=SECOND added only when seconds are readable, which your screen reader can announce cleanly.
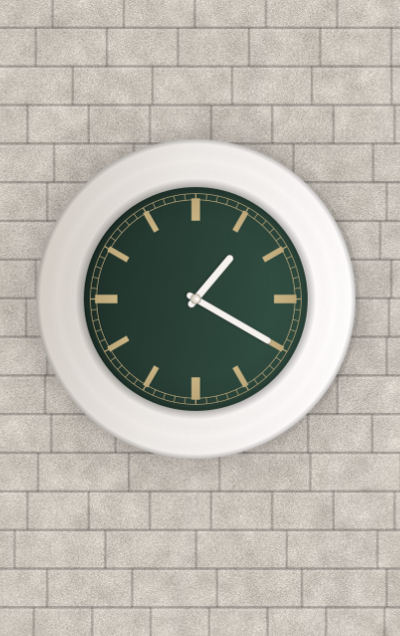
h=1 m=20
